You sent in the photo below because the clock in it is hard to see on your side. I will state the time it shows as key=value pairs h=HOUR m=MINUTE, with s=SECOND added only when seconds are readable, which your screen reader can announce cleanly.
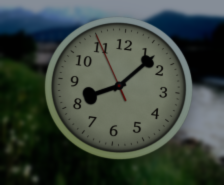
h=8 m=6 s=55
